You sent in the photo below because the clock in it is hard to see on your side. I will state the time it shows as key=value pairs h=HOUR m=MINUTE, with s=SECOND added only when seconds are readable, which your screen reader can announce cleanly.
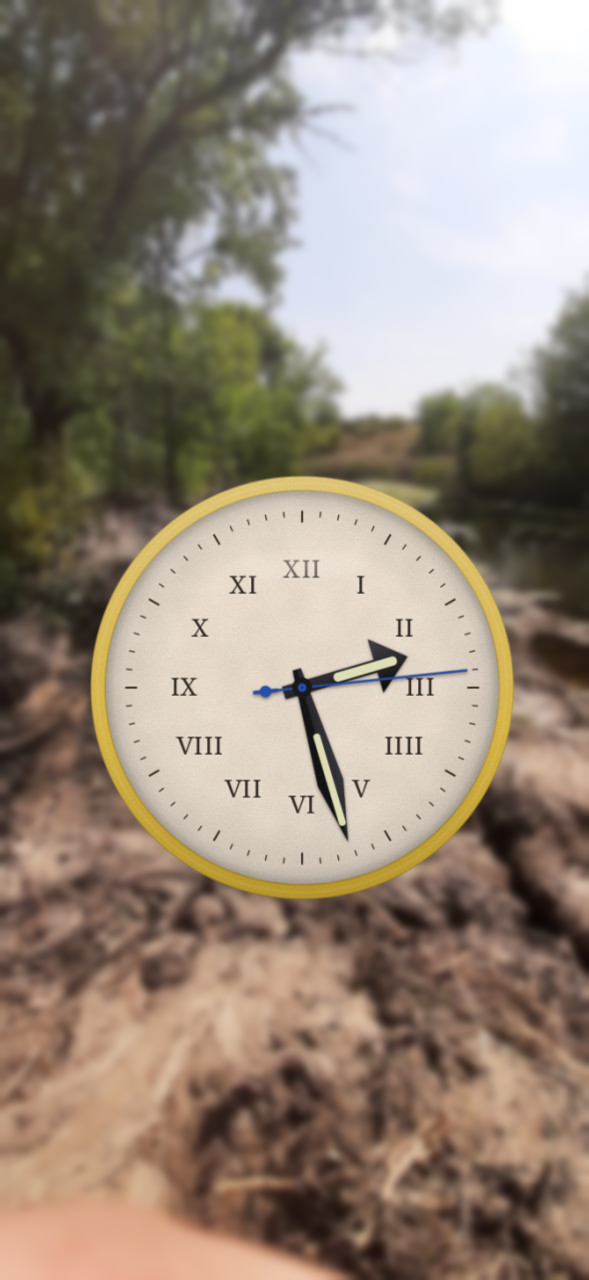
h=2 m=27 s=14
